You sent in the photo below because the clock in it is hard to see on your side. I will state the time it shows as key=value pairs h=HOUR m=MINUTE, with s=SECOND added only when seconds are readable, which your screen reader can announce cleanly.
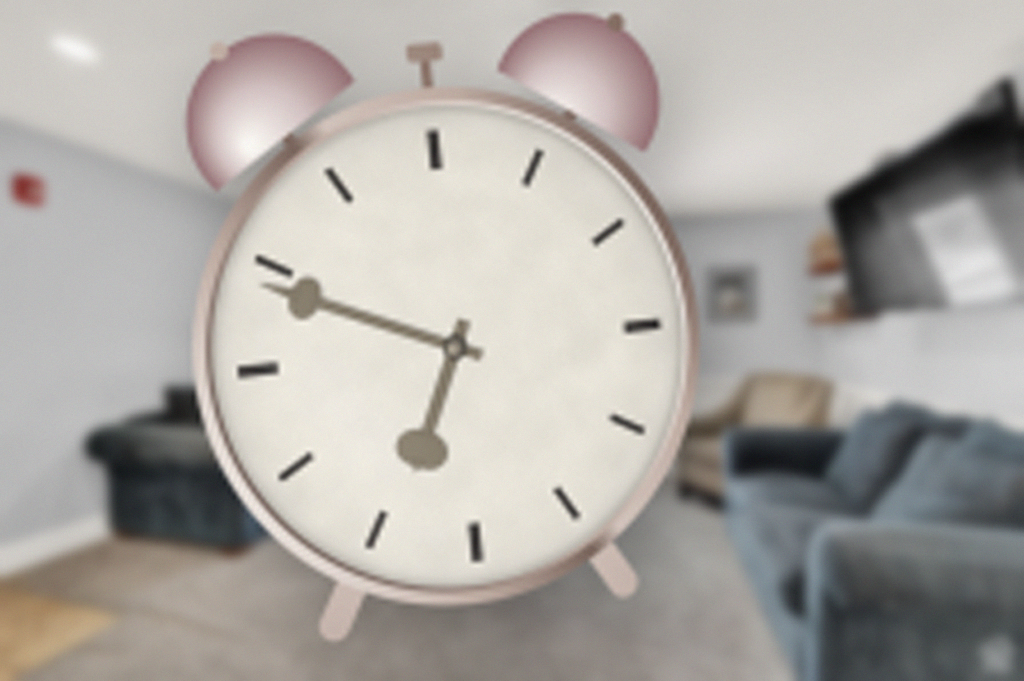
h=6 m=49
